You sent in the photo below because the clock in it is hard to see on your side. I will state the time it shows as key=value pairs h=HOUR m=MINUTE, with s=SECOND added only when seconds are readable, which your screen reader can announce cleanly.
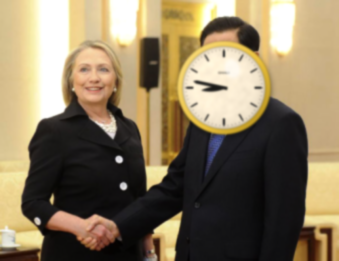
h=8 m=47
